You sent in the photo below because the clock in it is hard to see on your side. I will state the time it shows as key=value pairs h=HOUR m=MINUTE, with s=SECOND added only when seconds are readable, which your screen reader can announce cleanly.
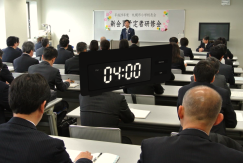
h=4 m=0
